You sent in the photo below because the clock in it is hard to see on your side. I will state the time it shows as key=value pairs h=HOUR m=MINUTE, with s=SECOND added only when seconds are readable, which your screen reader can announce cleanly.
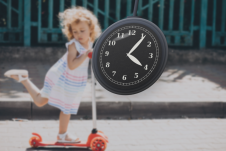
h=4 m=6
